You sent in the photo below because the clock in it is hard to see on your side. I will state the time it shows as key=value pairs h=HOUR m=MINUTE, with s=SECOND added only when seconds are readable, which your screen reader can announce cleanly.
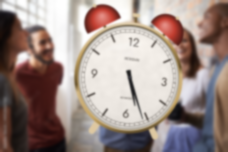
h=5 m=26
